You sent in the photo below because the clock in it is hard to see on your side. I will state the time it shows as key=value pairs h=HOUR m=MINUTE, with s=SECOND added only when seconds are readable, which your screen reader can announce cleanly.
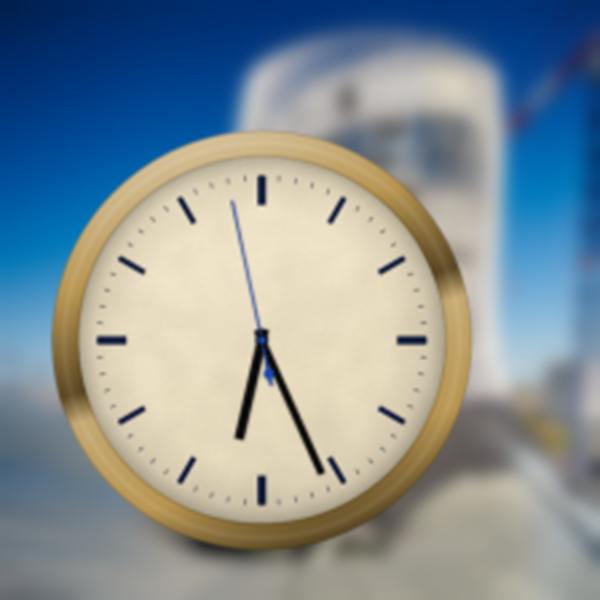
h=6 m=25 s=58
